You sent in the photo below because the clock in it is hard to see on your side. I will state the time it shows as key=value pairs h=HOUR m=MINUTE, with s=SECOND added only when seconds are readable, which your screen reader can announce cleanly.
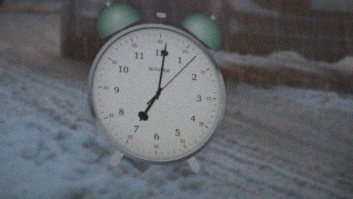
h=7 m=1 s=7
